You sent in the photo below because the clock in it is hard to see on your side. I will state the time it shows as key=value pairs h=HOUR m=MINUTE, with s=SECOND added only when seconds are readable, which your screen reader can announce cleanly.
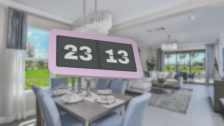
h=23 m=13
